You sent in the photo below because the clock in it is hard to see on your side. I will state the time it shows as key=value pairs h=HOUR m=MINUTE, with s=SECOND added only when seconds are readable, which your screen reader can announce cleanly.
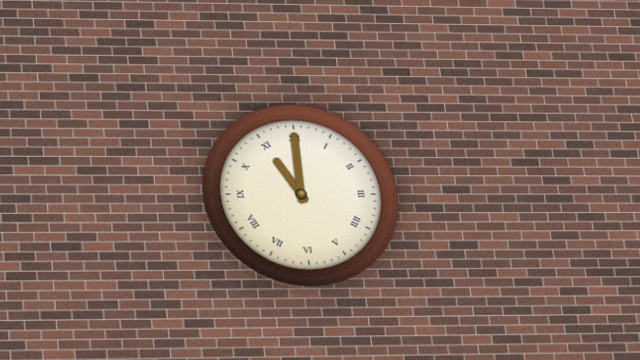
h=11 m=0
